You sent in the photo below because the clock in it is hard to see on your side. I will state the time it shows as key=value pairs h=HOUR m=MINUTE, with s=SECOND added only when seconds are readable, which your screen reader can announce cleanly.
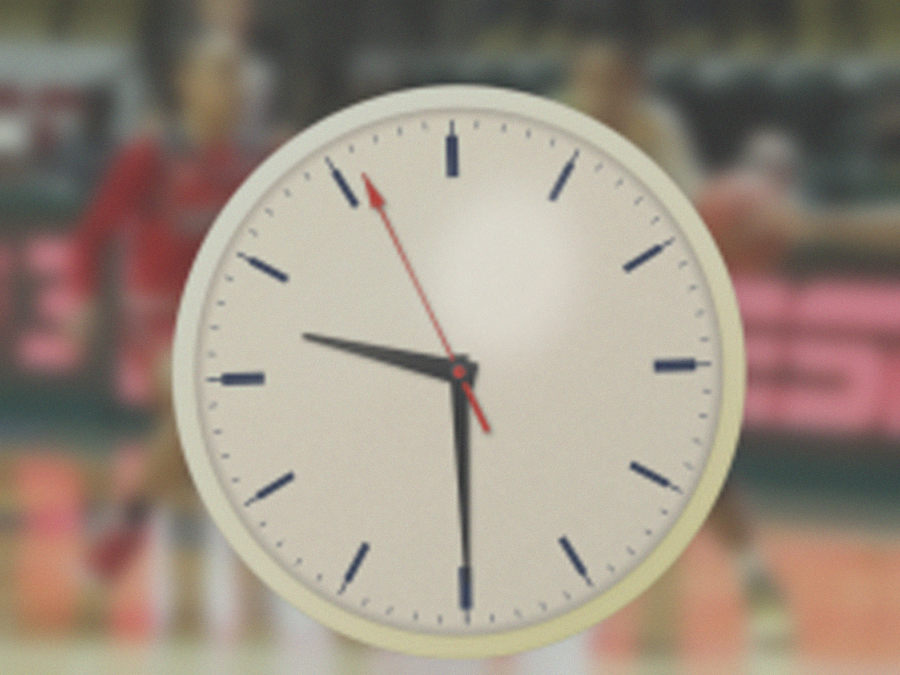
h=9 m=29 s=56
